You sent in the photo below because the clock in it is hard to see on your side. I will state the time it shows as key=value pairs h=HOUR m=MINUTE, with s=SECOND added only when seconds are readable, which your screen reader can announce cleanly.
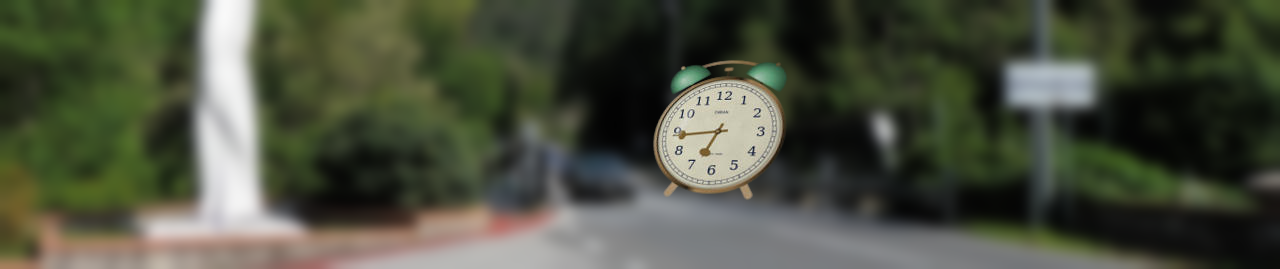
h=6 m=44
